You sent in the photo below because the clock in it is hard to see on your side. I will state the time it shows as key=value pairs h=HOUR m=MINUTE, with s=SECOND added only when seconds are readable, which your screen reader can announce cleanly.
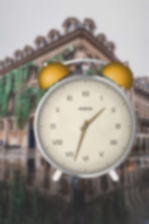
h=1 m=33
